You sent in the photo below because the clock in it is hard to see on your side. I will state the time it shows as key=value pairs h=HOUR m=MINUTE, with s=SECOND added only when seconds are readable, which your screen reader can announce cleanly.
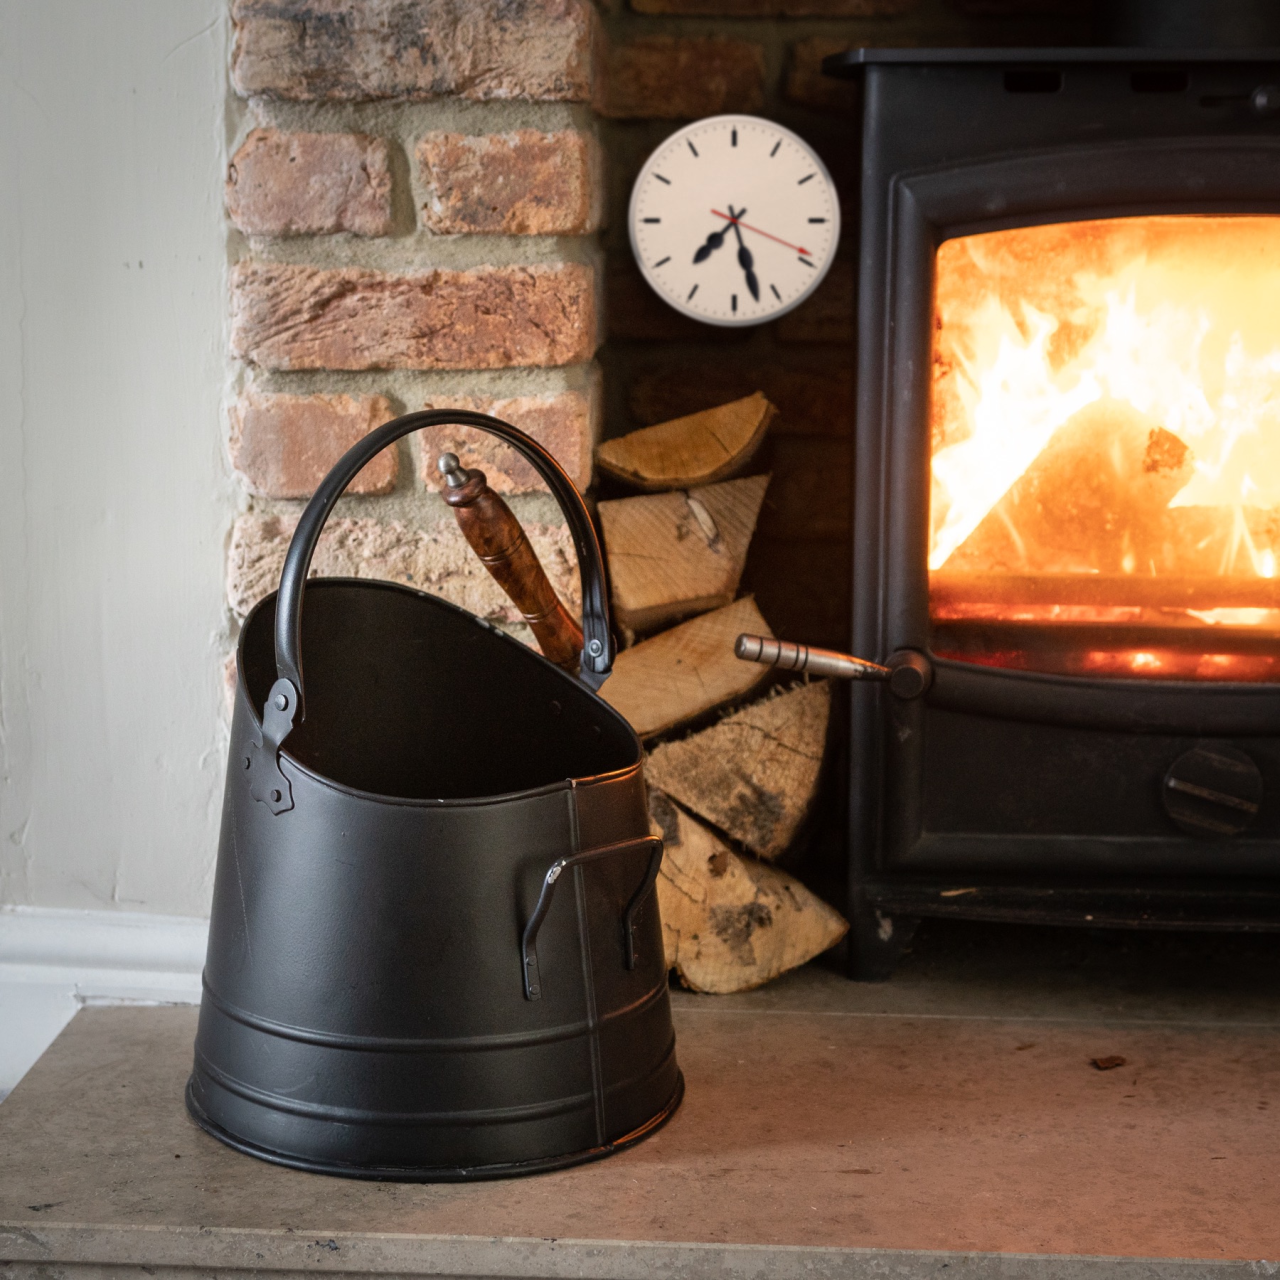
h=7 m=27 s=19
